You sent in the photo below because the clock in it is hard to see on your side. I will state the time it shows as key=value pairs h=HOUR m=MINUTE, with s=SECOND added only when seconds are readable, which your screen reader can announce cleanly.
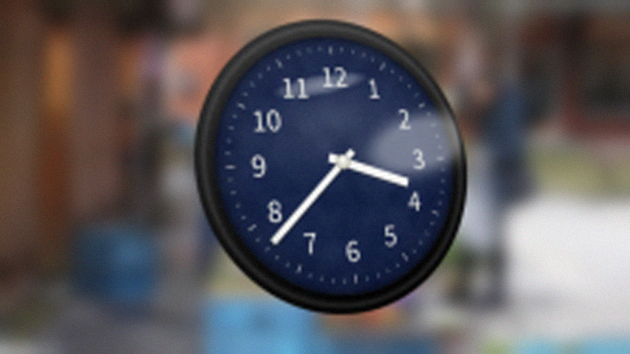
h=3 m=38
